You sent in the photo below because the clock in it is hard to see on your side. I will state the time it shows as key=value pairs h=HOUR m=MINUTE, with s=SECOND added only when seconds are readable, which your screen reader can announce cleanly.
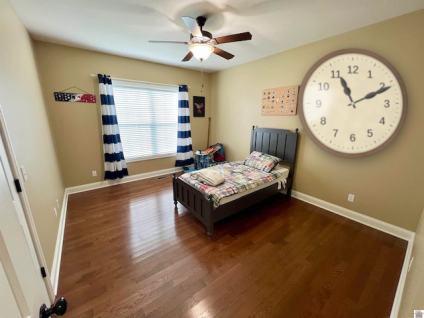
h=11 m=11
